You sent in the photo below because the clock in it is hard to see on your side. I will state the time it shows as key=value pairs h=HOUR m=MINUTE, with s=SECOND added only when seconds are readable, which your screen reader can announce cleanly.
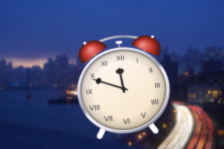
h=11 m=49
